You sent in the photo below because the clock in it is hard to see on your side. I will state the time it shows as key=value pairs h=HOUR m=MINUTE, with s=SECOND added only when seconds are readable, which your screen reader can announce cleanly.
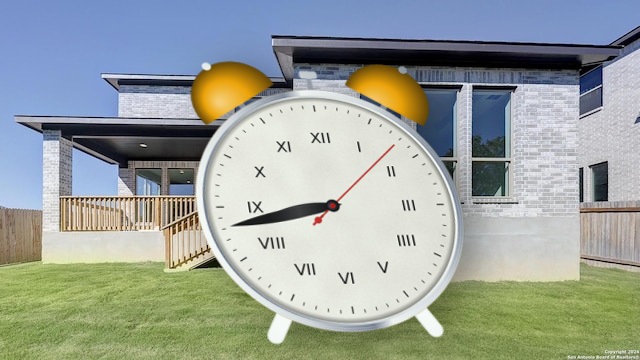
h=8 m=43 s=8
